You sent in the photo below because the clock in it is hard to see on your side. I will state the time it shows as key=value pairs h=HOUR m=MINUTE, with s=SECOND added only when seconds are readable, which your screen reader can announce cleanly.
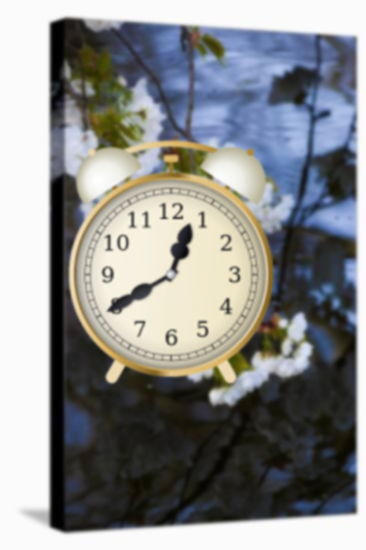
h=12 m=40
